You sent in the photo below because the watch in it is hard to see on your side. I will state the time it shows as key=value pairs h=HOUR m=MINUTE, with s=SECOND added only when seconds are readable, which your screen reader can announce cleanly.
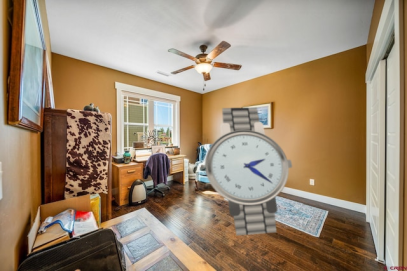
h=2 m=22
